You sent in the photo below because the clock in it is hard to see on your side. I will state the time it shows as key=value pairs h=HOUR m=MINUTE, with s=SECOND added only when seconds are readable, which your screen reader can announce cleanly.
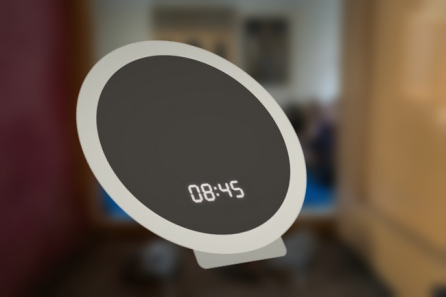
h=8 m=45
